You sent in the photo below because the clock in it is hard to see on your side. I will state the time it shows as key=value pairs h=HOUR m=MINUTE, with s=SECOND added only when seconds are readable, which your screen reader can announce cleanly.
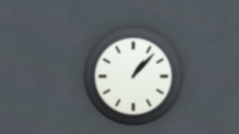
h=1 m=7
